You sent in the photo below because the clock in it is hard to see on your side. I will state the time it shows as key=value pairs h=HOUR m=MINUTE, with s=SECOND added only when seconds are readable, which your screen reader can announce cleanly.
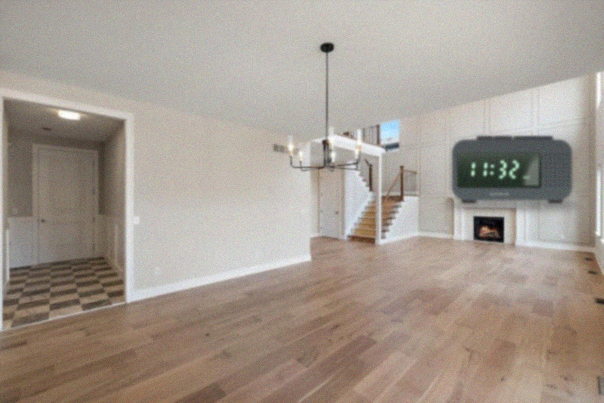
h=11 m=32
